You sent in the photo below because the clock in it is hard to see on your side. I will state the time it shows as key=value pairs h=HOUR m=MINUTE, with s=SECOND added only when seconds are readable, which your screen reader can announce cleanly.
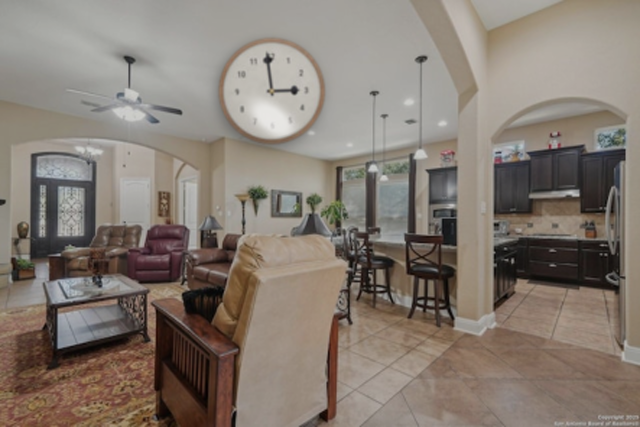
h=2 m=59
